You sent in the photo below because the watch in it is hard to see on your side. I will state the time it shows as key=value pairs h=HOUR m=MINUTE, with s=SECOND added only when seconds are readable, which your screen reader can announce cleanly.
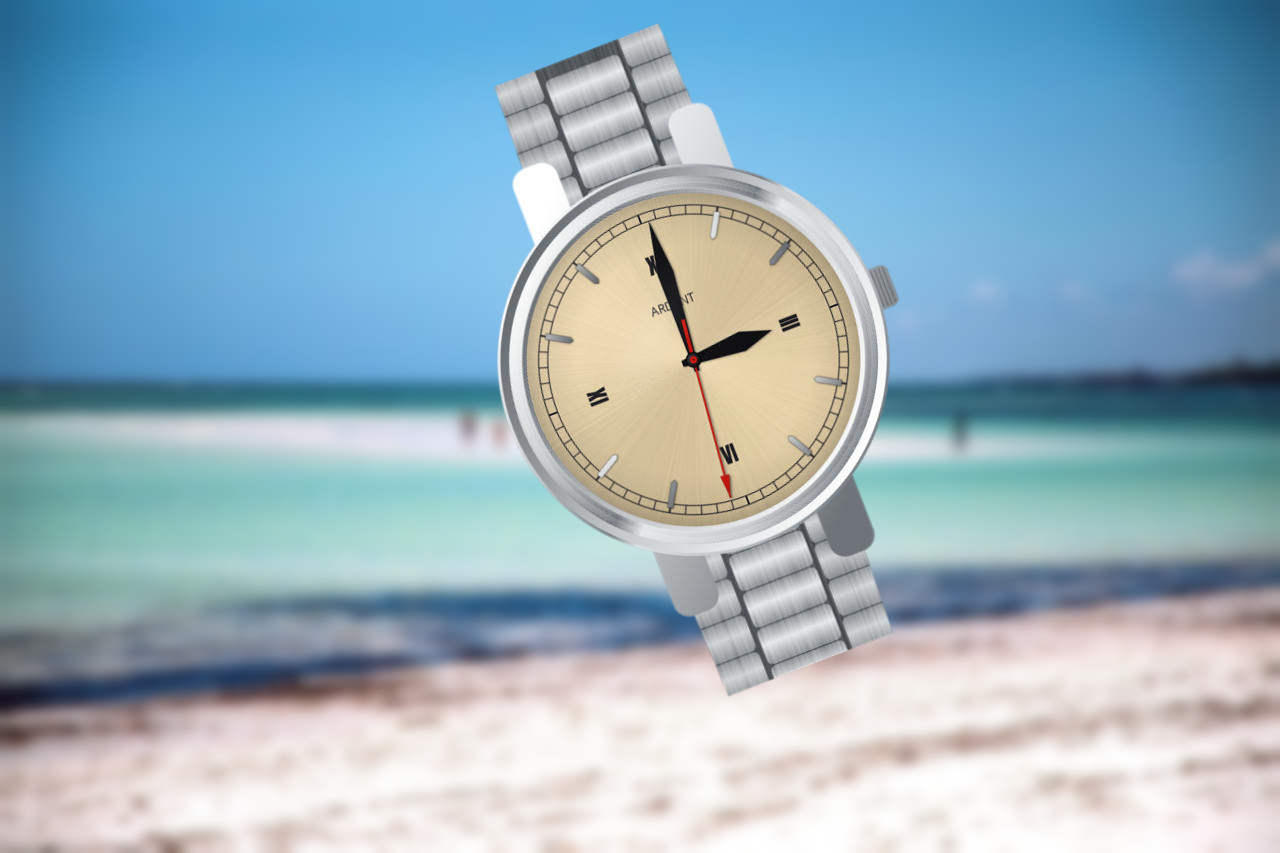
h=3 m=0 s=31
